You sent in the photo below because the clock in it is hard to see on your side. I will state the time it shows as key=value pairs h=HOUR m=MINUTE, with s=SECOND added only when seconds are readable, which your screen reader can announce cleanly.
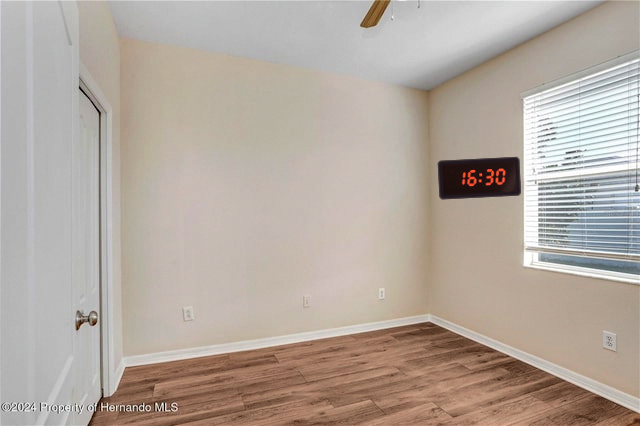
h=16 m=30
